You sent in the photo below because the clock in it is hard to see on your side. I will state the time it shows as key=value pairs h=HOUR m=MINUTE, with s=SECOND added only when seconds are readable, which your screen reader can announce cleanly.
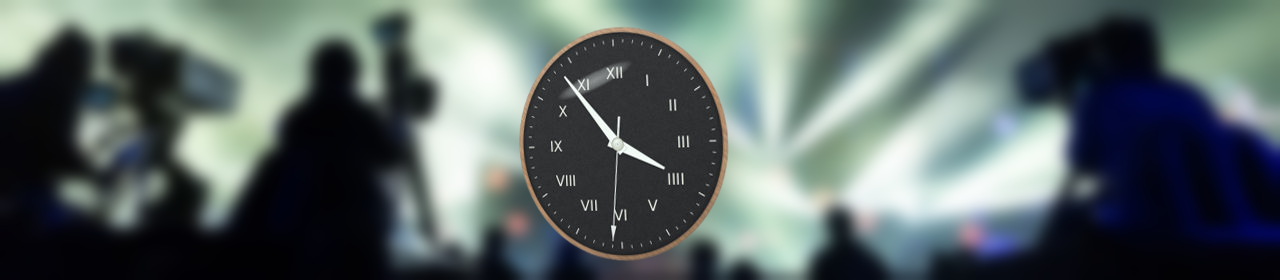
h=3 m=53 s=31
